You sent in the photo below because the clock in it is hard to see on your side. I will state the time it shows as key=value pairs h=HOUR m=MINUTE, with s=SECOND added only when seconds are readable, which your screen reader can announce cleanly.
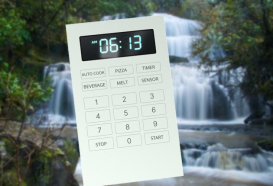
h=6 m=13
